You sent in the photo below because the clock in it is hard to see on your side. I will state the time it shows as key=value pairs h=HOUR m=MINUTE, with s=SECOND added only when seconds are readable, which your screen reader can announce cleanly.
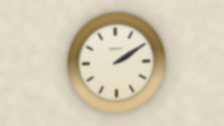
h=2 m=10
